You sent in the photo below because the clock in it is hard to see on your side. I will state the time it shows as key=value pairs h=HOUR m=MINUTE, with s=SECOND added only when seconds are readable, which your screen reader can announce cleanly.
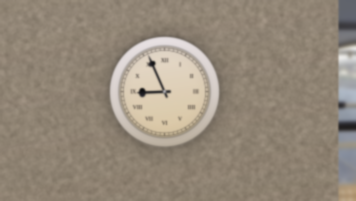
h=8 m=56
